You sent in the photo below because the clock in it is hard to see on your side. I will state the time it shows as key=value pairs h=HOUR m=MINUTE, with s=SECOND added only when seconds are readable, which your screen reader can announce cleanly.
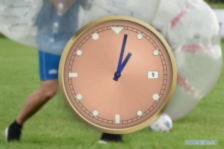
h=1 m=2
